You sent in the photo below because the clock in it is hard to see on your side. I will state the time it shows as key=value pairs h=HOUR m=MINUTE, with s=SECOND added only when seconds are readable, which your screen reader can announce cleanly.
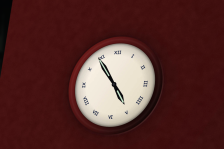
h=4 m=54
